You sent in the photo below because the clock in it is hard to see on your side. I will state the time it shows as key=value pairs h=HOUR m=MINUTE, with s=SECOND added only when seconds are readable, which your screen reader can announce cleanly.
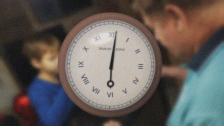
h=6 m=1
